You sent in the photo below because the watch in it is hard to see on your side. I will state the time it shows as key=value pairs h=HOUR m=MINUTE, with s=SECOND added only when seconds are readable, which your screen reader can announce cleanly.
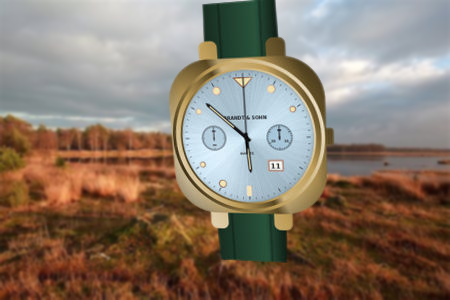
h=5 m=52
